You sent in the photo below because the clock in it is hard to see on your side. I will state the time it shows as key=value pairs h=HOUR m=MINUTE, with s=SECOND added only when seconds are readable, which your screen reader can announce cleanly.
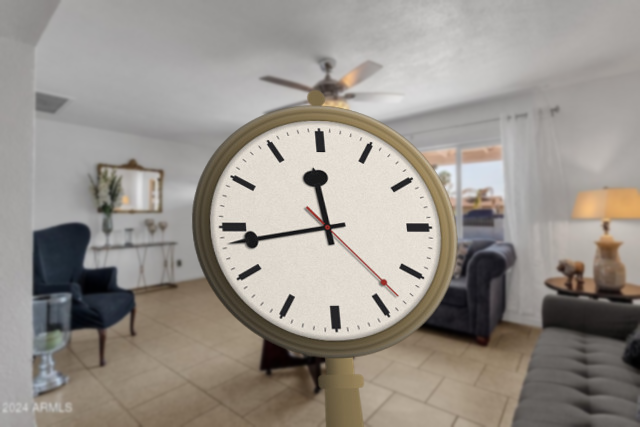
h=11 m=43 s=23
